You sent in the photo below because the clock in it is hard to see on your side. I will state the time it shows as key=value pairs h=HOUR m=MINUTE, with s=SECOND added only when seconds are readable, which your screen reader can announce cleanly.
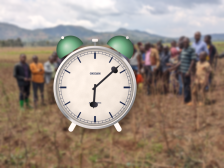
h=6 m=8
